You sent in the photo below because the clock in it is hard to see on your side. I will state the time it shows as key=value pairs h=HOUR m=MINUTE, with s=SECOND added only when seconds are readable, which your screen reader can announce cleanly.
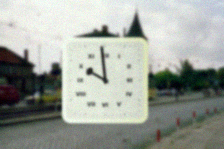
h=9 m=59
